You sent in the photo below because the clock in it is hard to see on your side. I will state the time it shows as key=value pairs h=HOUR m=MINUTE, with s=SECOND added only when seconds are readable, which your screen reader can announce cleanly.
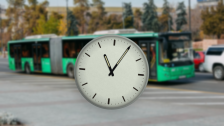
h=11 m=5
